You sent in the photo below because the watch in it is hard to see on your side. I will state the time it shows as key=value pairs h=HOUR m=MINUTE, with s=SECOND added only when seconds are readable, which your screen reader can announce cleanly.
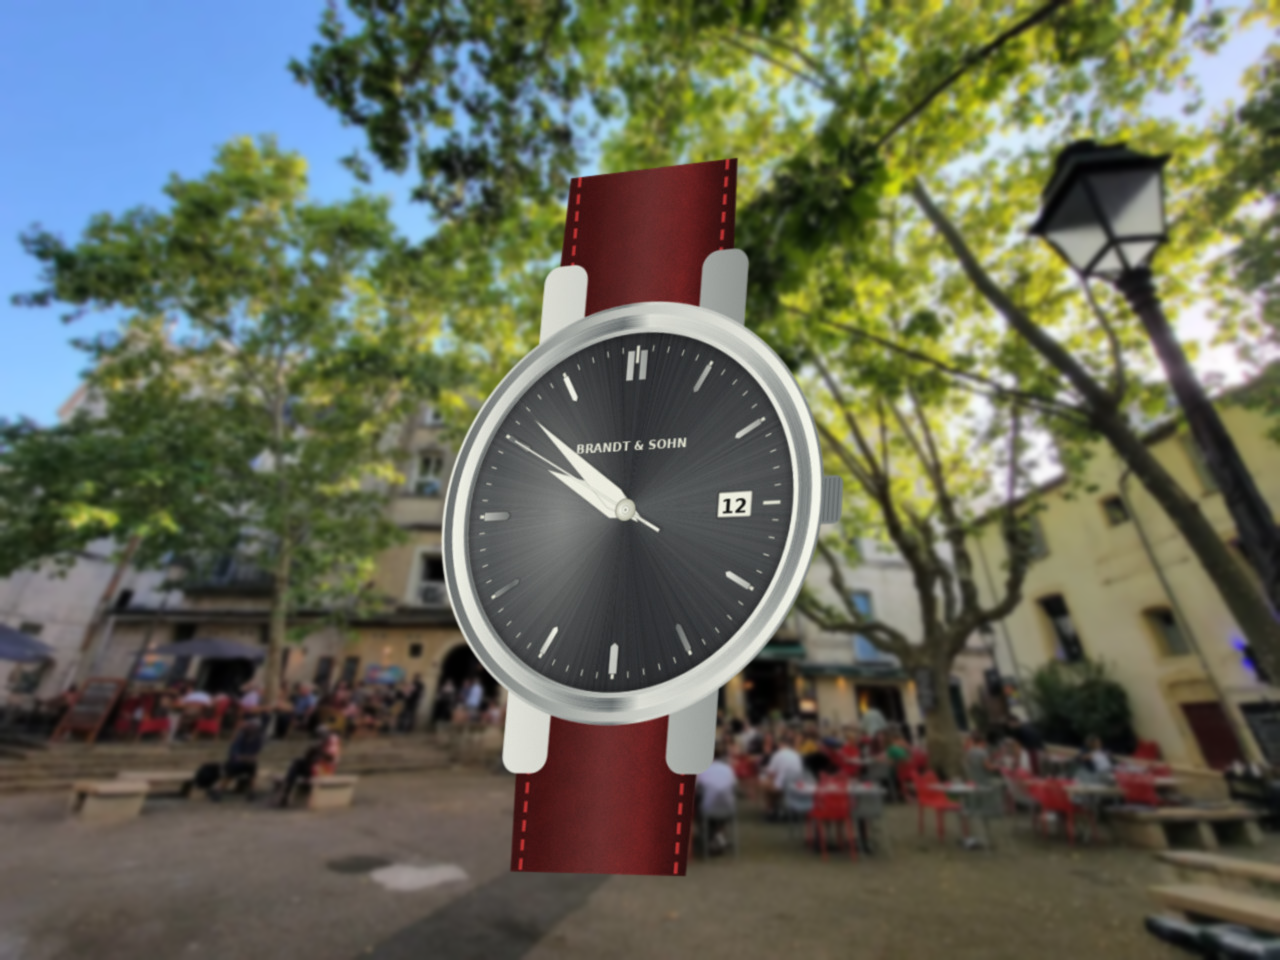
h=9 m=51 s=50
